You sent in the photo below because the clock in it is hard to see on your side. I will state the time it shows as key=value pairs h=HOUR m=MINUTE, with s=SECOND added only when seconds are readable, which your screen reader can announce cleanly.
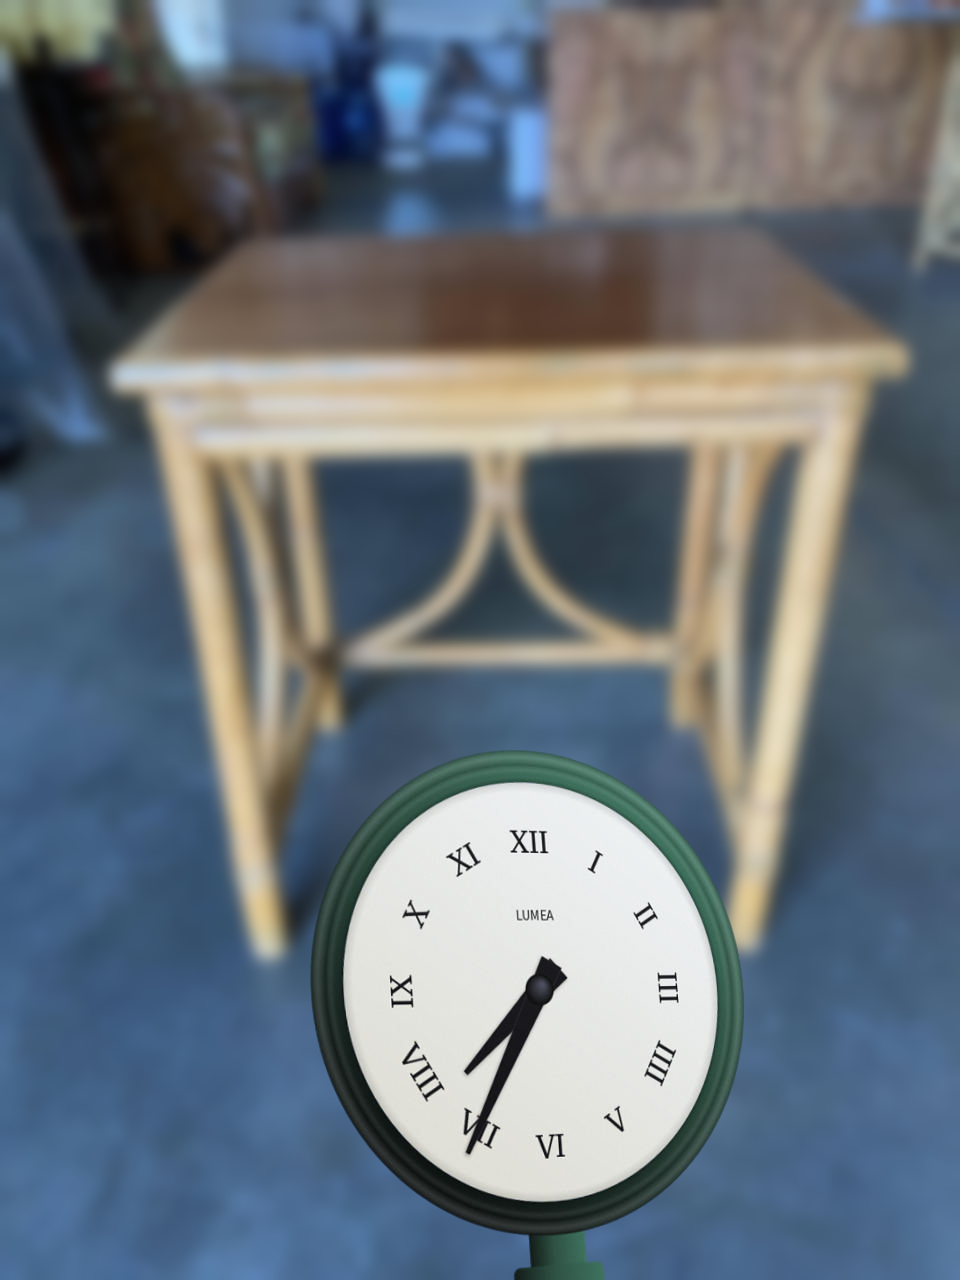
h=7 m=35
